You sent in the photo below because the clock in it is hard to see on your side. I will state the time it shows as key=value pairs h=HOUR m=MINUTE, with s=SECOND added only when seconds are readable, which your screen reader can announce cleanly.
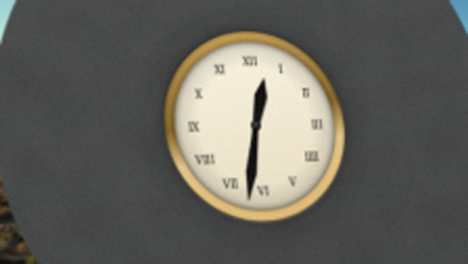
h=12 m=32
